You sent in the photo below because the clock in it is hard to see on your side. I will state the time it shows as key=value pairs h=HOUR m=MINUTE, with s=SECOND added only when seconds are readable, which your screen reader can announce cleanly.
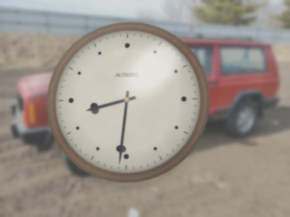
h=8 m=31
